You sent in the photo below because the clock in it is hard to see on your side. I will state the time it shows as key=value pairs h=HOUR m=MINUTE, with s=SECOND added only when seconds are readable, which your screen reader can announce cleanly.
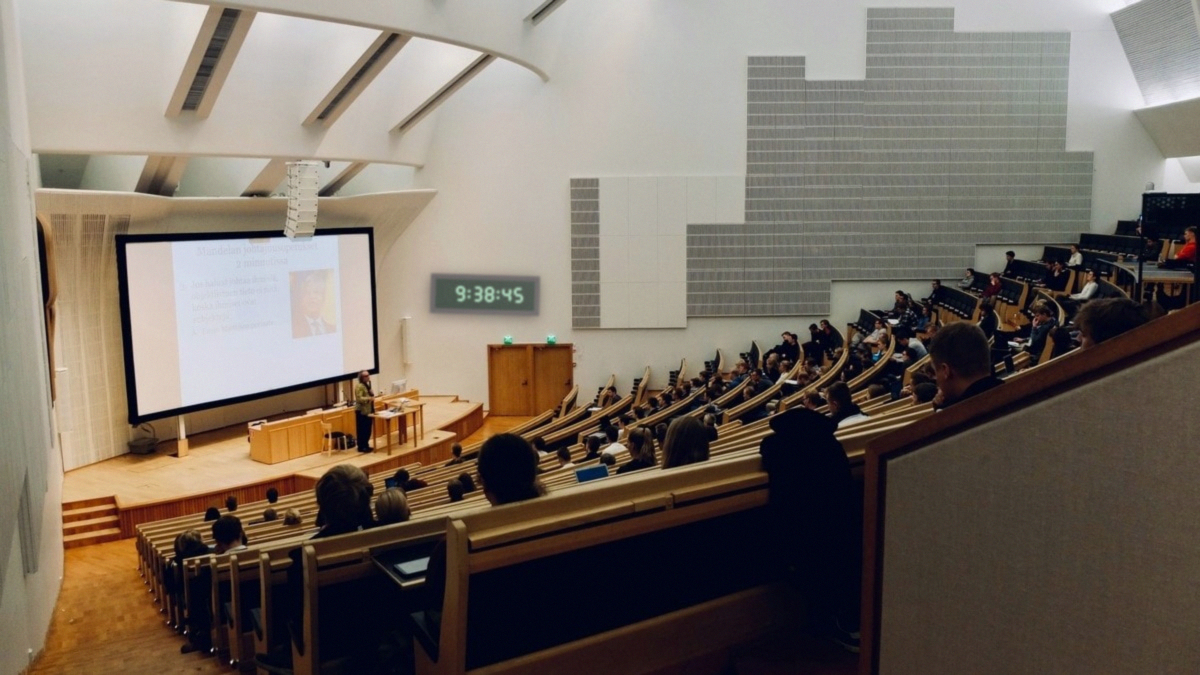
h=9 m=38 s=45
